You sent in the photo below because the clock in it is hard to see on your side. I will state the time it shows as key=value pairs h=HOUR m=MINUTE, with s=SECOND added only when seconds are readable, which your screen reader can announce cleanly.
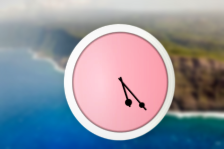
h=5 m=23
